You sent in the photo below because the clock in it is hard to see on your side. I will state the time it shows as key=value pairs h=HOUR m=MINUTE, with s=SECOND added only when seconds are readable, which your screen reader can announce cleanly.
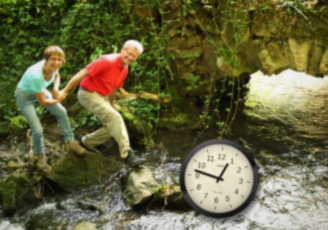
h=12 m=47
